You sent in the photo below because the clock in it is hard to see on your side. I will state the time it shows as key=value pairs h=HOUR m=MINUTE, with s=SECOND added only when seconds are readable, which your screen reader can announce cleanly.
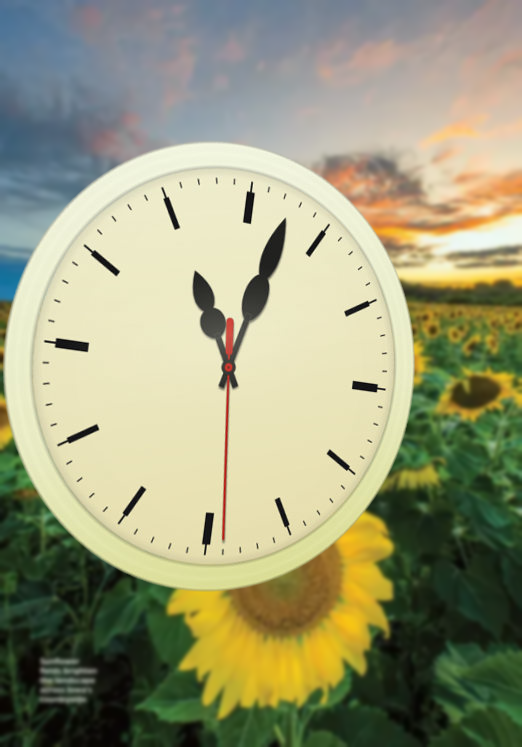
h=11 m=2 s=29
